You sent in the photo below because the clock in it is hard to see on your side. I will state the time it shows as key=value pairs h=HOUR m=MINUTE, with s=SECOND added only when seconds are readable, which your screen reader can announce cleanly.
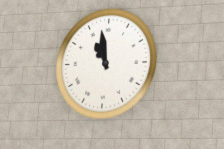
h=10 m=58
